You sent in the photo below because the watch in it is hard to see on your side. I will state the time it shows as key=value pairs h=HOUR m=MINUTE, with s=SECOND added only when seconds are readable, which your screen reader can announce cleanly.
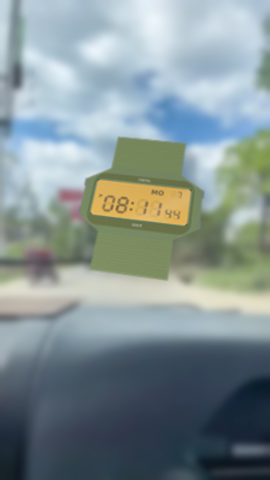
h=8 m=11 s=44
